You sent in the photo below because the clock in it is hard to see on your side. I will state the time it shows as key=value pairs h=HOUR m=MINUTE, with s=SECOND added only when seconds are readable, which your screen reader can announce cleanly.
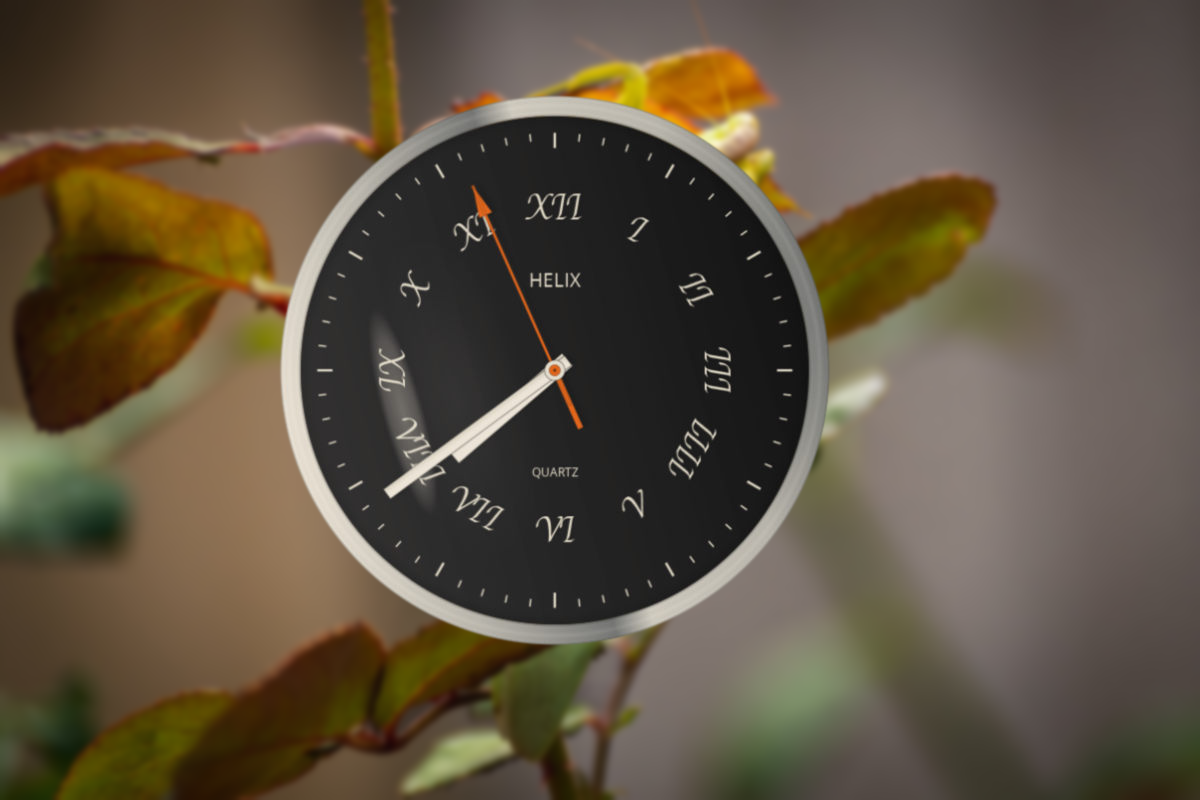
h=7 m=38 s=56
